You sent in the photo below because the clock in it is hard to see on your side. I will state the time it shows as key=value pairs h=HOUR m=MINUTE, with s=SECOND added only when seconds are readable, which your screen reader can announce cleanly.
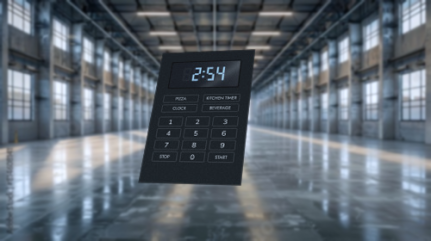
h=2 m=54
